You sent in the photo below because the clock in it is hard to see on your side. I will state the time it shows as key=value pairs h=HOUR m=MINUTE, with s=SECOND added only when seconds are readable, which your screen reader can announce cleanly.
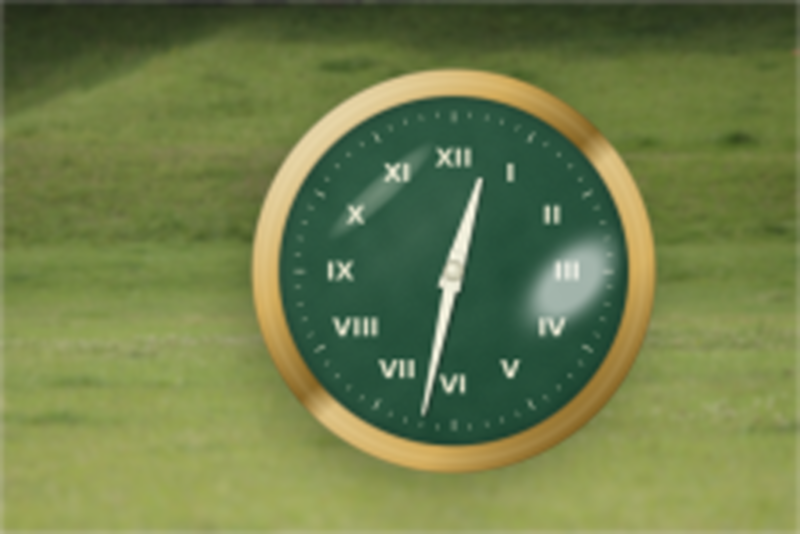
h=12 m=32
